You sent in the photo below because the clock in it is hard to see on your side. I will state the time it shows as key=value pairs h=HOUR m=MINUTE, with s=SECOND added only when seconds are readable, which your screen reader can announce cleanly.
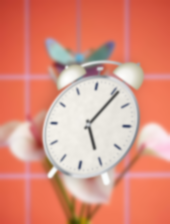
h=5 m=6
